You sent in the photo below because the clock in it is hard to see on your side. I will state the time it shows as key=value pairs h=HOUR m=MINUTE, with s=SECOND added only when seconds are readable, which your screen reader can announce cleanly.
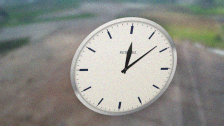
h=12 m=8
